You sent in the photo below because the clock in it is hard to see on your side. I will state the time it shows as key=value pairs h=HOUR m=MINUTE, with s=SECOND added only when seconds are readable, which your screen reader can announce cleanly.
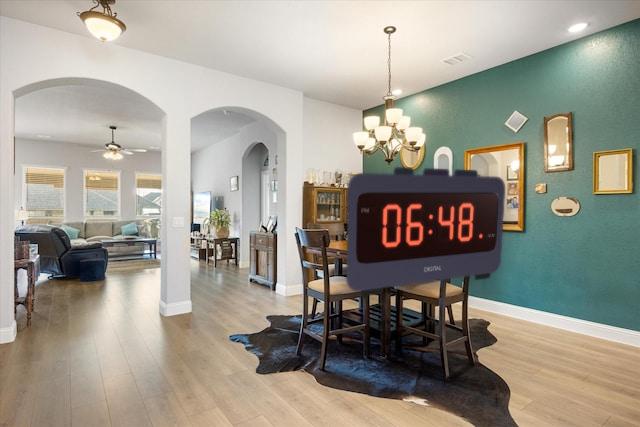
h=6 m=48
